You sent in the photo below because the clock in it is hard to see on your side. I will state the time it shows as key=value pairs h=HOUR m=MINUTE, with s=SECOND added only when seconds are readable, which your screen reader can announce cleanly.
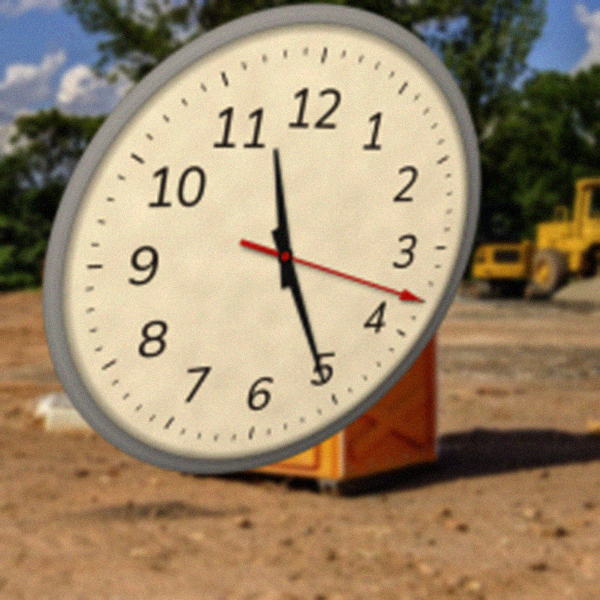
h=11 m=25 s=18
